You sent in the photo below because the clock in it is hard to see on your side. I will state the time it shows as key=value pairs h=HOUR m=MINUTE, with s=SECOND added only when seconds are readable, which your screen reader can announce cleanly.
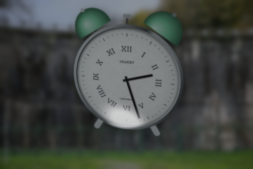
h=2 m=27
